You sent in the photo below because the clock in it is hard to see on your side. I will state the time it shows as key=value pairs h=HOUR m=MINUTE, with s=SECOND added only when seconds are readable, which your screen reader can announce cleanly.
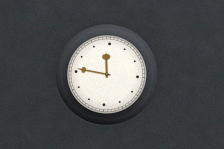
h=11 m=46
